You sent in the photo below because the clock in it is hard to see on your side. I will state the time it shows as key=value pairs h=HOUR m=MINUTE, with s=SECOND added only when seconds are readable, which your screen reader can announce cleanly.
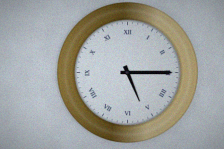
h=5 m=15
